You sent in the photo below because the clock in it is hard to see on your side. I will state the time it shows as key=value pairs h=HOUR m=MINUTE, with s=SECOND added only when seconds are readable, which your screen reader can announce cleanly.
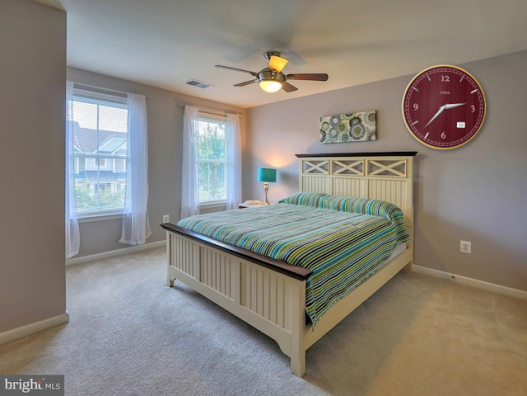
h=2 m=37
